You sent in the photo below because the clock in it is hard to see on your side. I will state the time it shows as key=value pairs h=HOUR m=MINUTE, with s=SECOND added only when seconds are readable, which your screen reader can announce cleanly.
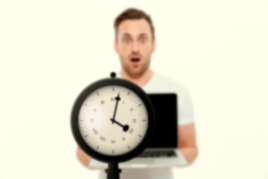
h=4 m=2
